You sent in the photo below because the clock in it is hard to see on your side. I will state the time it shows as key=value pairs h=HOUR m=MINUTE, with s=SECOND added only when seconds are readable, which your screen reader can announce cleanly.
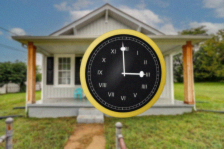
h=2 m=59
